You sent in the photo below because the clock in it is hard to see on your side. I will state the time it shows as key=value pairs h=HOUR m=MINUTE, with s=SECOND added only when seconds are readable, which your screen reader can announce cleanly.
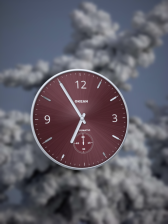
h=6 m=55
